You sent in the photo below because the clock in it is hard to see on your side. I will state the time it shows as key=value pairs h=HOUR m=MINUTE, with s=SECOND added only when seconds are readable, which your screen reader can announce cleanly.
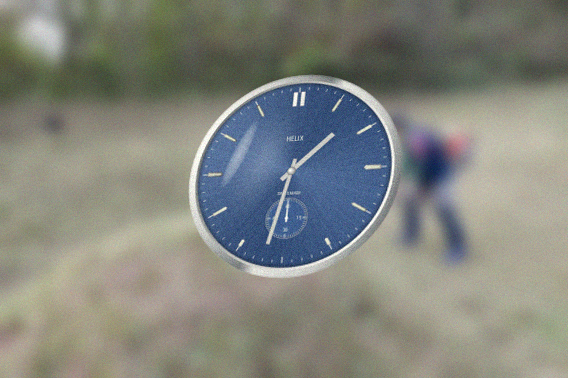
h=1 m=32
